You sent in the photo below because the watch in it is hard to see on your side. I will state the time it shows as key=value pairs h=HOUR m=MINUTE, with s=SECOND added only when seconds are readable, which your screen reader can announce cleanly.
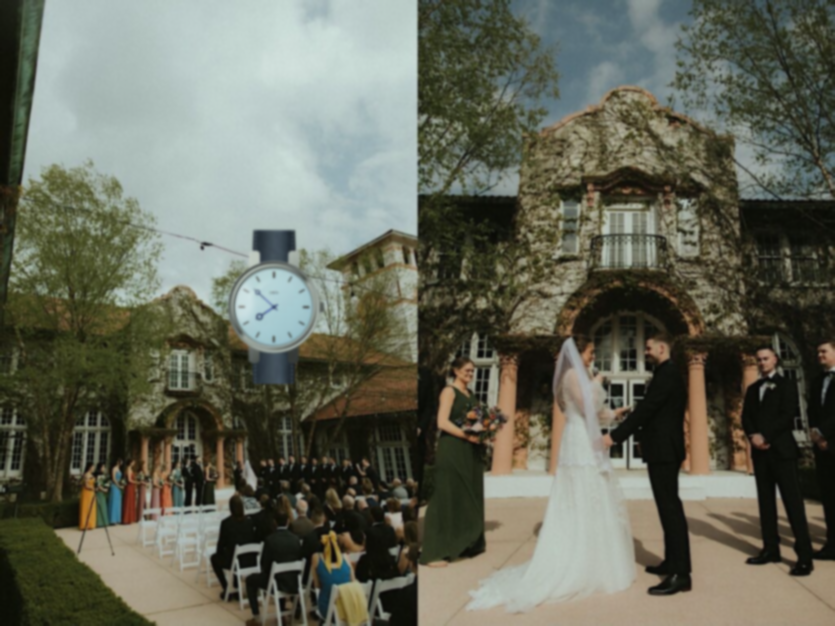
h=7 m=52
